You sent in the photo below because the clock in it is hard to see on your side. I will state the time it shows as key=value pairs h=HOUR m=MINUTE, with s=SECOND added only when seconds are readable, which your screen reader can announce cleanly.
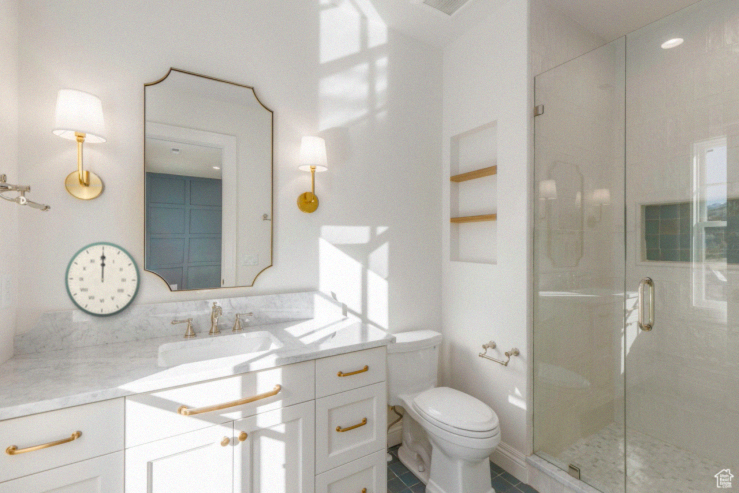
h=12 m=0
